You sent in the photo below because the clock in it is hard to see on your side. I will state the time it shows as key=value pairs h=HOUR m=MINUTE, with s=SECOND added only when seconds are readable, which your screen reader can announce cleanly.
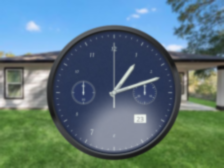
h=1 m=12
